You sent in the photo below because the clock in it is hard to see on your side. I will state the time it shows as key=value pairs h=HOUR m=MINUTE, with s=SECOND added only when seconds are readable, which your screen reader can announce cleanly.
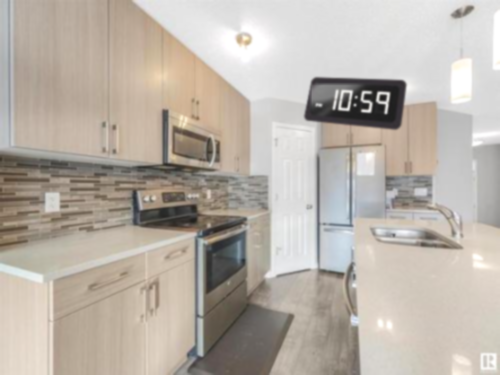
h=10 m=59
